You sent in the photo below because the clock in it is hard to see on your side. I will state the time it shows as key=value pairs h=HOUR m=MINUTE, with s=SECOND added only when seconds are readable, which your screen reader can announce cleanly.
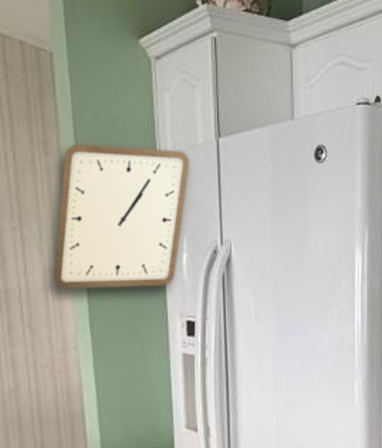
h=1 m=5
